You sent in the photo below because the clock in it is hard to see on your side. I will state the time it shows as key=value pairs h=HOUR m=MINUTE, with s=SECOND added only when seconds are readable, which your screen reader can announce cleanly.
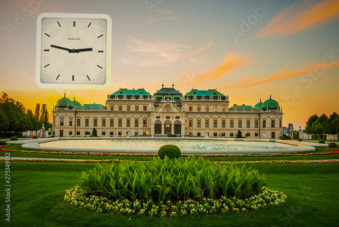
h=2 m=47
